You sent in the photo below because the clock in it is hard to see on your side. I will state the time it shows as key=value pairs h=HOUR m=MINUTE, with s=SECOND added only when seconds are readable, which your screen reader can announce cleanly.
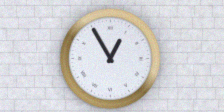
h=12 m=55
